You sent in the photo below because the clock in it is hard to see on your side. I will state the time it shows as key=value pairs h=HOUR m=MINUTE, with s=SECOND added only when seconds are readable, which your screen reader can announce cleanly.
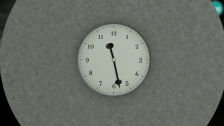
h=11 m=28
